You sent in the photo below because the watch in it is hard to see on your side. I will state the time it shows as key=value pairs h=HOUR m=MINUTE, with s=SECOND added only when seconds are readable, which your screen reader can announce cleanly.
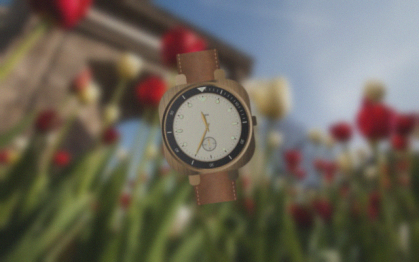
h=11 m=35
